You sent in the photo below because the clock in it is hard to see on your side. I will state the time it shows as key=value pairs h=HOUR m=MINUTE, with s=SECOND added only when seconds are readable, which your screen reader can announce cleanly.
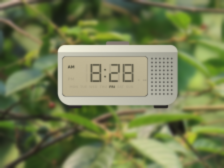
h=8 m=28
